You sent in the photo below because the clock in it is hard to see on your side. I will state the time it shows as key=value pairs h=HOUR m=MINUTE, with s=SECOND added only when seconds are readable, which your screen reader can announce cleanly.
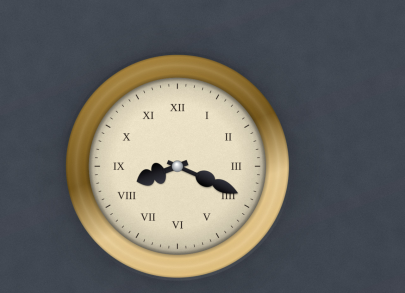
h=8 m=19
